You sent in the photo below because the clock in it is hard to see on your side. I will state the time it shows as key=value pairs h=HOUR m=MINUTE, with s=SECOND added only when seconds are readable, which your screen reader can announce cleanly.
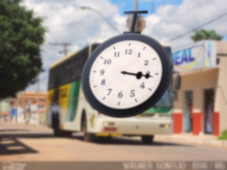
h=3 m=16
